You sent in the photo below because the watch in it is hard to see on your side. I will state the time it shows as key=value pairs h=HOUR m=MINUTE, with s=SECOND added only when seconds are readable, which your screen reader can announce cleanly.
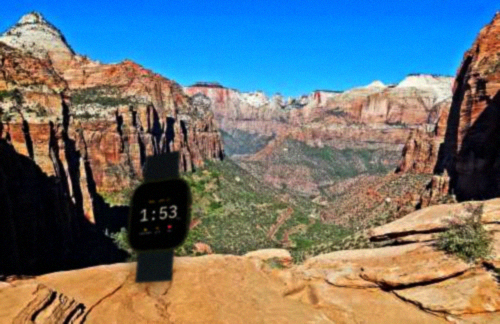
h=1 m=53
